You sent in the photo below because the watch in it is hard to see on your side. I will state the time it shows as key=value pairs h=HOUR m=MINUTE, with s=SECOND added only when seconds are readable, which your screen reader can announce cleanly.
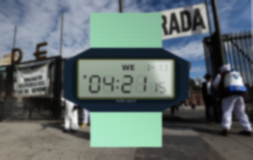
h=4 m=21 s=15
